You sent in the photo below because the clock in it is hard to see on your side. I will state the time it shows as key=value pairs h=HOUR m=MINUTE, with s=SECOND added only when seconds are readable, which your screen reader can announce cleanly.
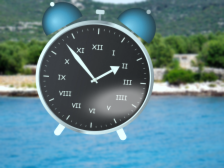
h=1 m=53
